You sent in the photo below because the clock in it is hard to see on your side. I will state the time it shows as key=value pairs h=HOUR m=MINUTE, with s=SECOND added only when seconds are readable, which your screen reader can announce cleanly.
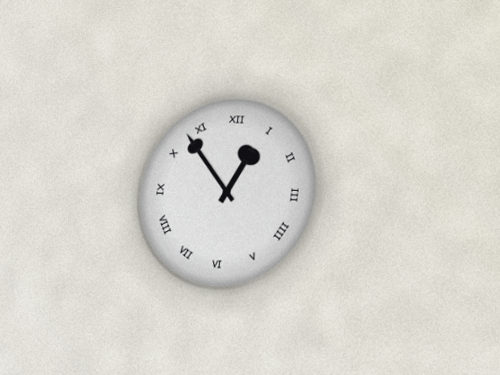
h=12 m=53
